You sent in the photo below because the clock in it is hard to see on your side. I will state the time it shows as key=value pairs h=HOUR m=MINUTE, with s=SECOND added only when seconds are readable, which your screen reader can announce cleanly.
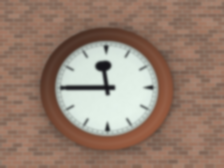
h=11 m=45
